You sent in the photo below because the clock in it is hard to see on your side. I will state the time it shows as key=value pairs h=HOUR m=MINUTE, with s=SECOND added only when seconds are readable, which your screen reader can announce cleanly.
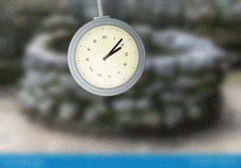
h=2 m=8
